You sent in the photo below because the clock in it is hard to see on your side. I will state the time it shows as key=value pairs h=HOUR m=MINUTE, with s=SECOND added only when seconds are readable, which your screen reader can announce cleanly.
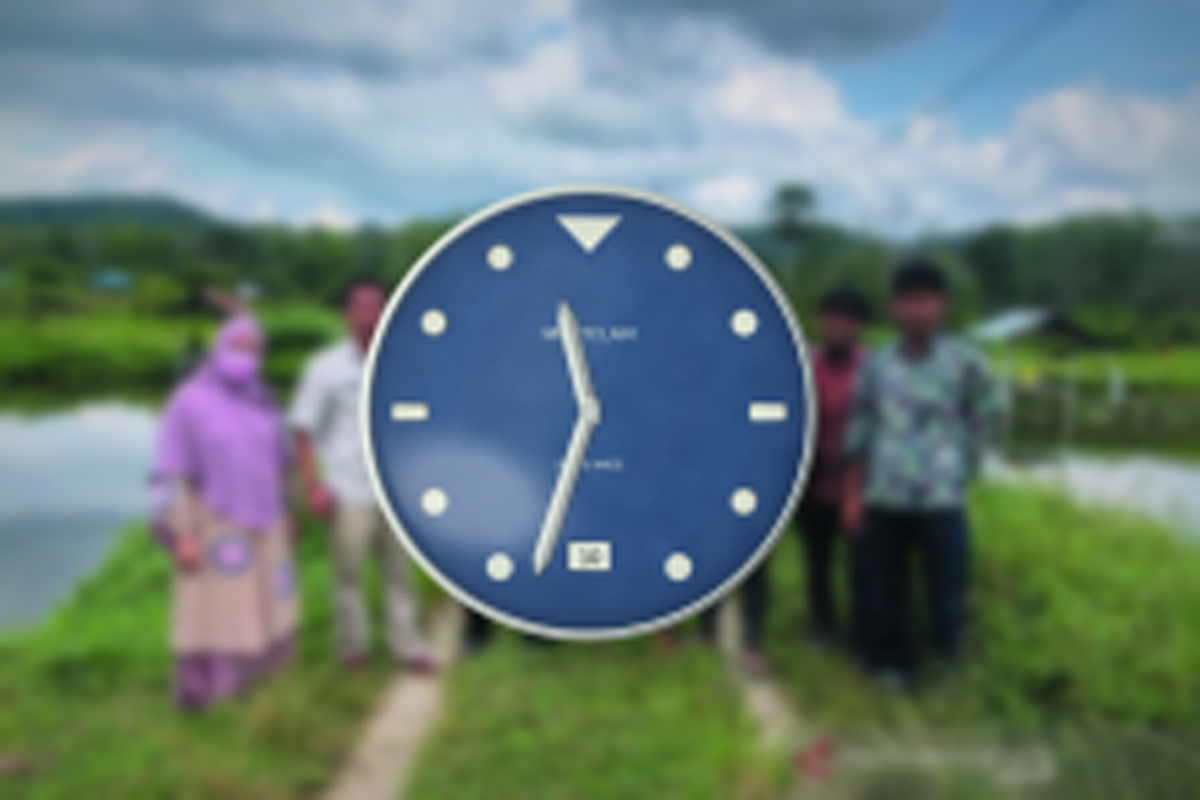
h=11 m=33
